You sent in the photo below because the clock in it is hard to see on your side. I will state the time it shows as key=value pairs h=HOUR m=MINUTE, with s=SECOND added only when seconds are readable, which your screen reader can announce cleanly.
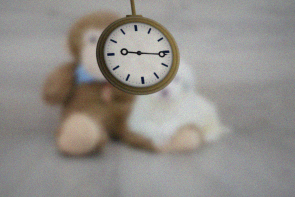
h=9 m=16
